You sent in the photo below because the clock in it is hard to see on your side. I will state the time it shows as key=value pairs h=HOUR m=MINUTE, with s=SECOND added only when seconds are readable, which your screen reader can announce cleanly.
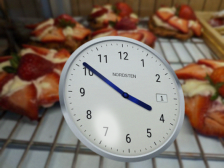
h=3 m=51
